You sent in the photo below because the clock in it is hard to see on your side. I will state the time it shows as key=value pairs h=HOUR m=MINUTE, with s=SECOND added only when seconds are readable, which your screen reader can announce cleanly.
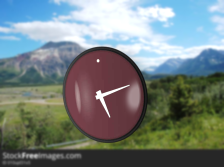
h=5 m=12
